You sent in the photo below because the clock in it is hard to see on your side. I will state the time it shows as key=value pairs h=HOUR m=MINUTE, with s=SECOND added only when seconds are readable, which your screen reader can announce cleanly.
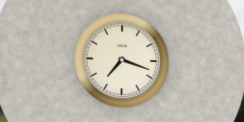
h=7 m=18
